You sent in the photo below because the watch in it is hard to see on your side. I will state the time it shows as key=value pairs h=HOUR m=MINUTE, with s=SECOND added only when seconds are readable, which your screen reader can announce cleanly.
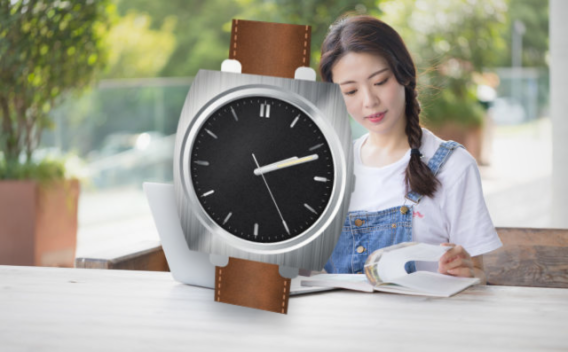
h=2 m=11 s=25
